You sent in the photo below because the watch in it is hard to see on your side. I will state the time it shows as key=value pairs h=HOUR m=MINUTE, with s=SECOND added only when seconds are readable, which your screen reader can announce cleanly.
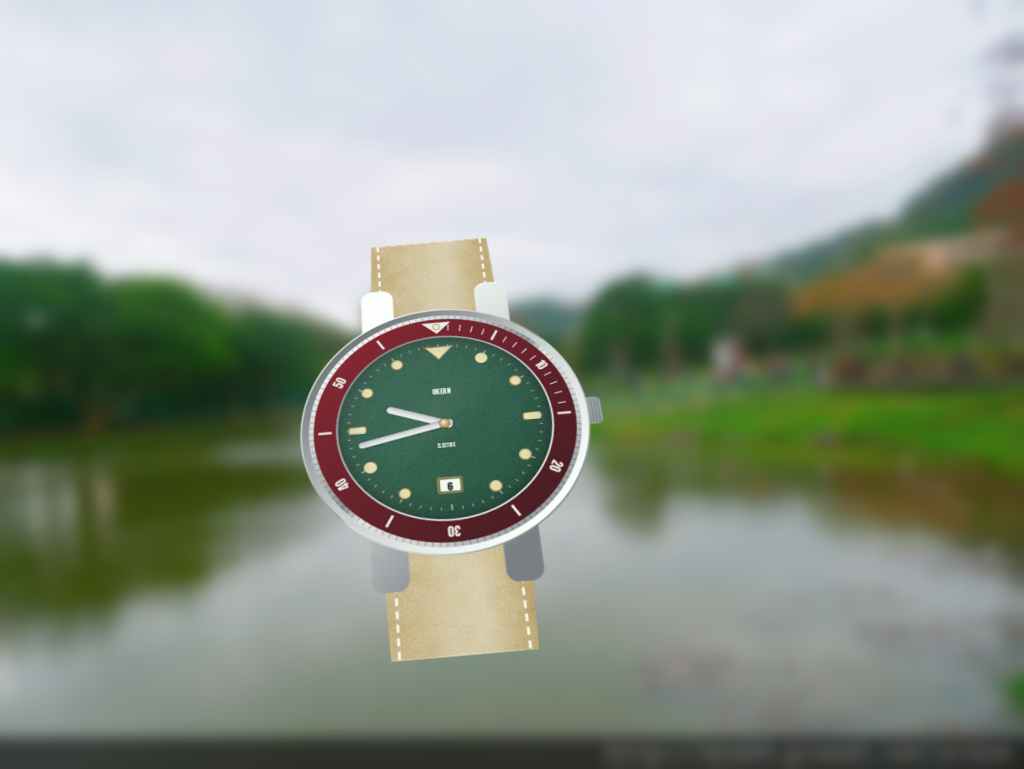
h=9 m=43
